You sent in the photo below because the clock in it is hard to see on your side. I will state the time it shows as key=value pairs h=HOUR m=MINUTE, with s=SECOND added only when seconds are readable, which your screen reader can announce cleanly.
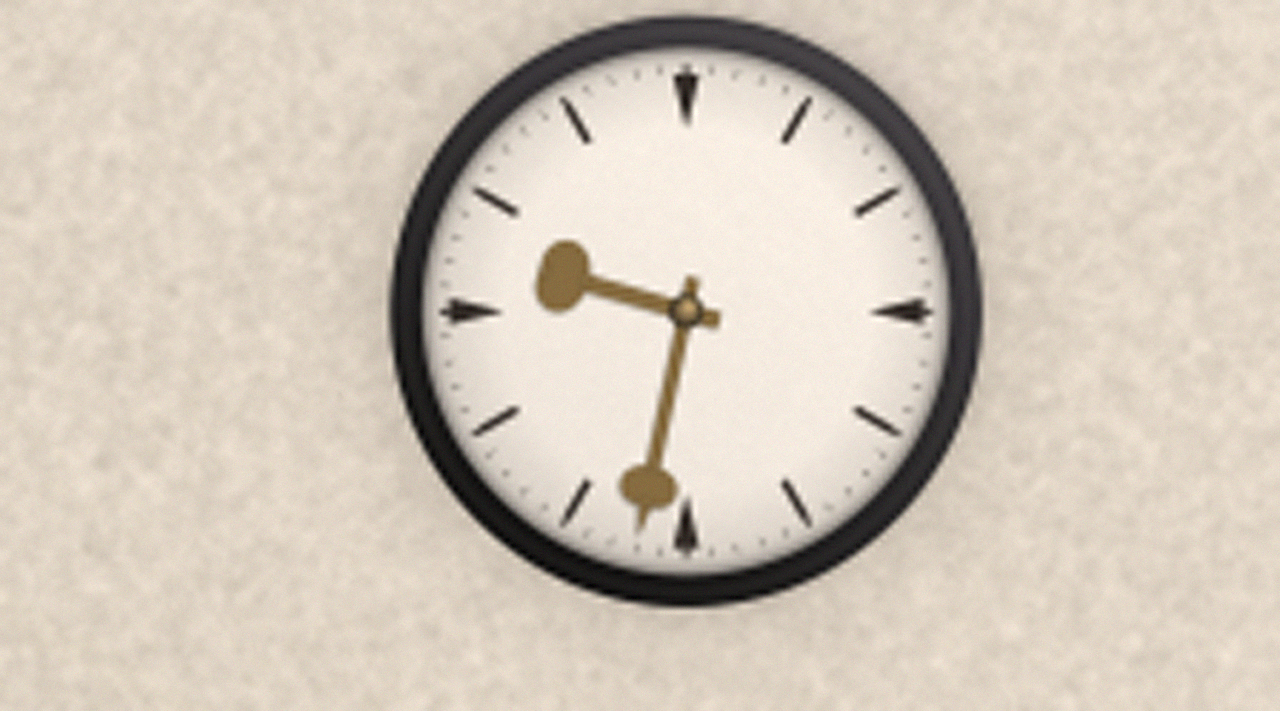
h=9 m=32
